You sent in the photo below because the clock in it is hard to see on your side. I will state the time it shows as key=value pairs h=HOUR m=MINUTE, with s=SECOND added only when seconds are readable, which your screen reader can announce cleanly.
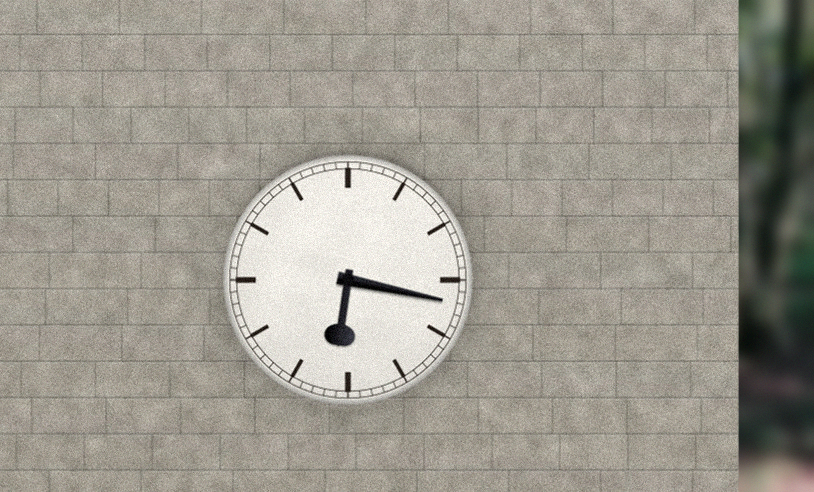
h=6 m=17
